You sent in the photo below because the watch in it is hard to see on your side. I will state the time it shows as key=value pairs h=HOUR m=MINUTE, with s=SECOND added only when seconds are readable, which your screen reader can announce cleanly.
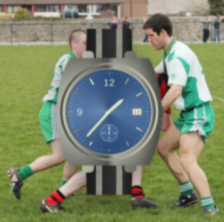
h=1 m=37
